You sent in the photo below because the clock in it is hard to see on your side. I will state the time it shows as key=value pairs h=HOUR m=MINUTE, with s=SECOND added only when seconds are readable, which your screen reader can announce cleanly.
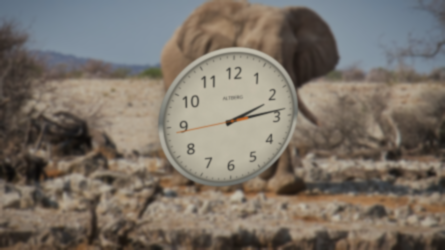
h=2 m=13 s=44
